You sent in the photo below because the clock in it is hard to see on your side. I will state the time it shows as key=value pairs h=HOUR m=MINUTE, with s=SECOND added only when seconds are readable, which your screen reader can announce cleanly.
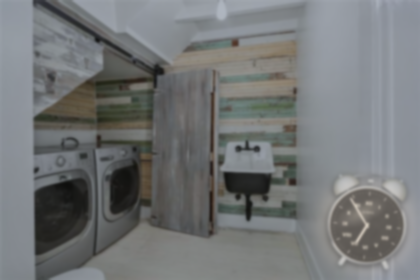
h=6 m=54
